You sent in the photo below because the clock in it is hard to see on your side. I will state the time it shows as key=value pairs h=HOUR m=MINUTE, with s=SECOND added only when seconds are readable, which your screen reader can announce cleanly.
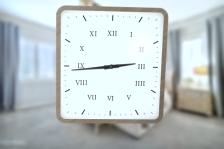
h=2 m=44
